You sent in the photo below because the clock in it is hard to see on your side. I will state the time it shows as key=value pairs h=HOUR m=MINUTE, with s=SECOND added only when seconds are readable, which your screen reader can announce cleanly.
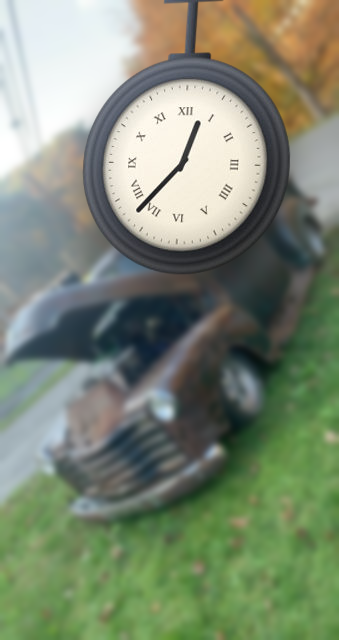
h=12 m=37
